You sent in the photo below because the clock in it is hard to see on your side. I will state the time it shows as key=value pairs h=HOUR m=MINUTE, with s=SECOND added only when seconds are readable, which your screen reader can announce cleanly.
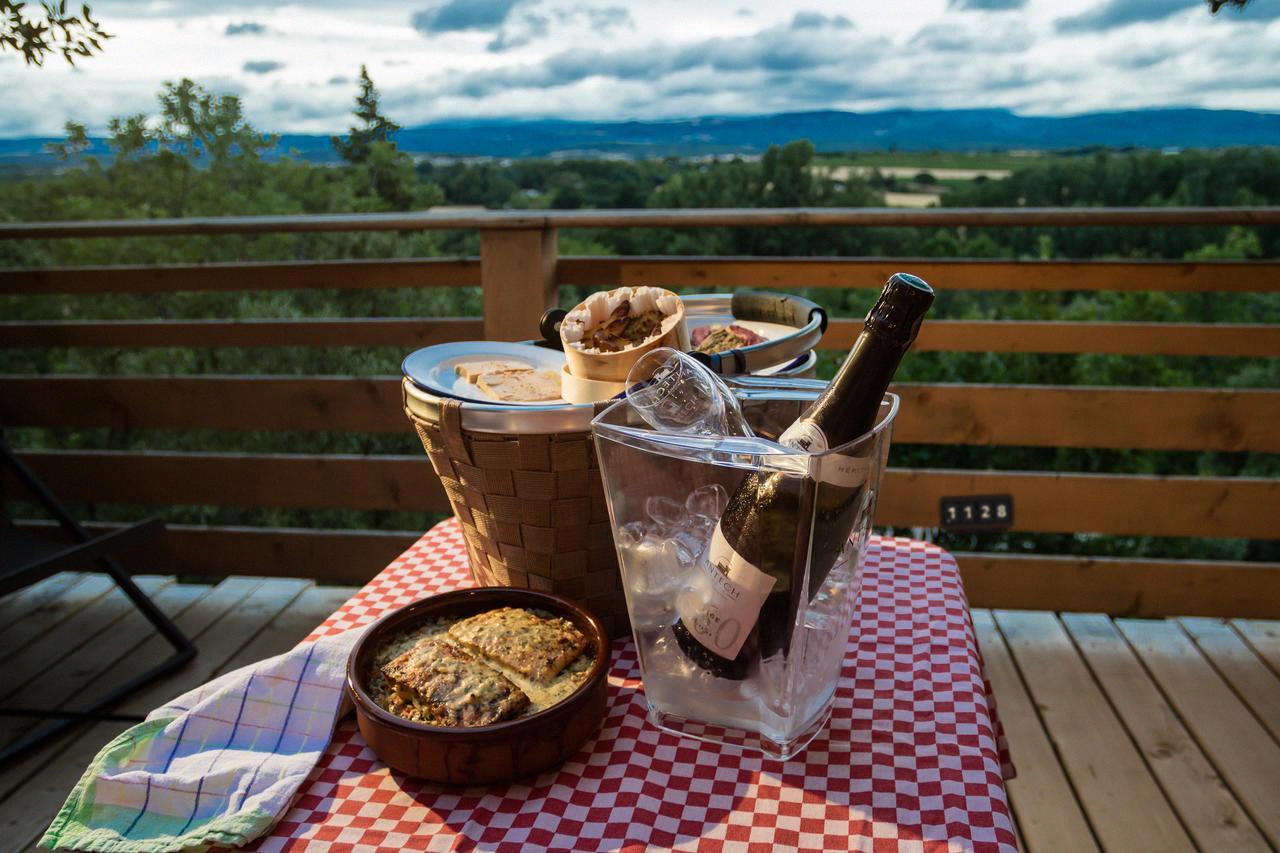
h=11 m=28
